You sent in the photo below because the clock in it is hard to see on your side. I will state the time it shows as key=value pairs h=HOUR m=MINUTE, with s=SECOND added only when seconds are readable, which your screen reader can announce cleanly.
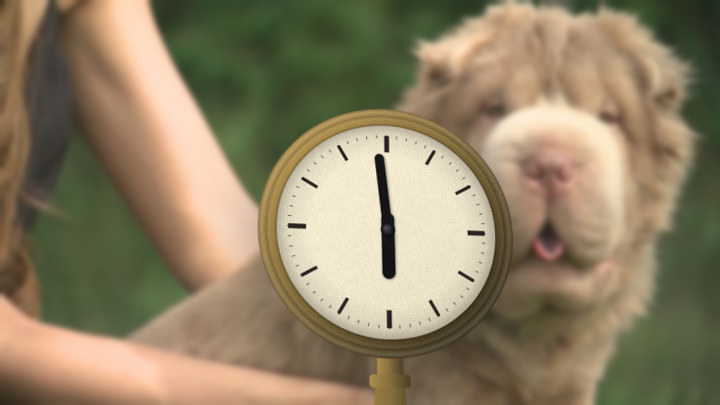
h=5 m=59
